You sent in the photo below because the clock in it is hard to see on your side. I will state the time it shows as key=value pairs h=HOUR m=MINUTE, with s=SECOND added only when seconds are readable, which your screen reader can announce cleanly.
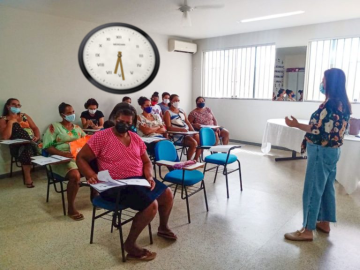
h=6 m=29
